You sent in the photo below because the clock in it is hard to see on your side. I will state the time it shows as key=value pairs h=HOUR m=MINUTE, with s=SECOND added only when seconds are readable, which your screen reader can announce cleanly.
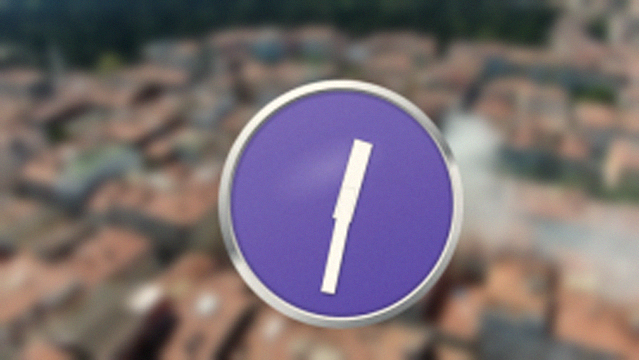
h=12 m=32
